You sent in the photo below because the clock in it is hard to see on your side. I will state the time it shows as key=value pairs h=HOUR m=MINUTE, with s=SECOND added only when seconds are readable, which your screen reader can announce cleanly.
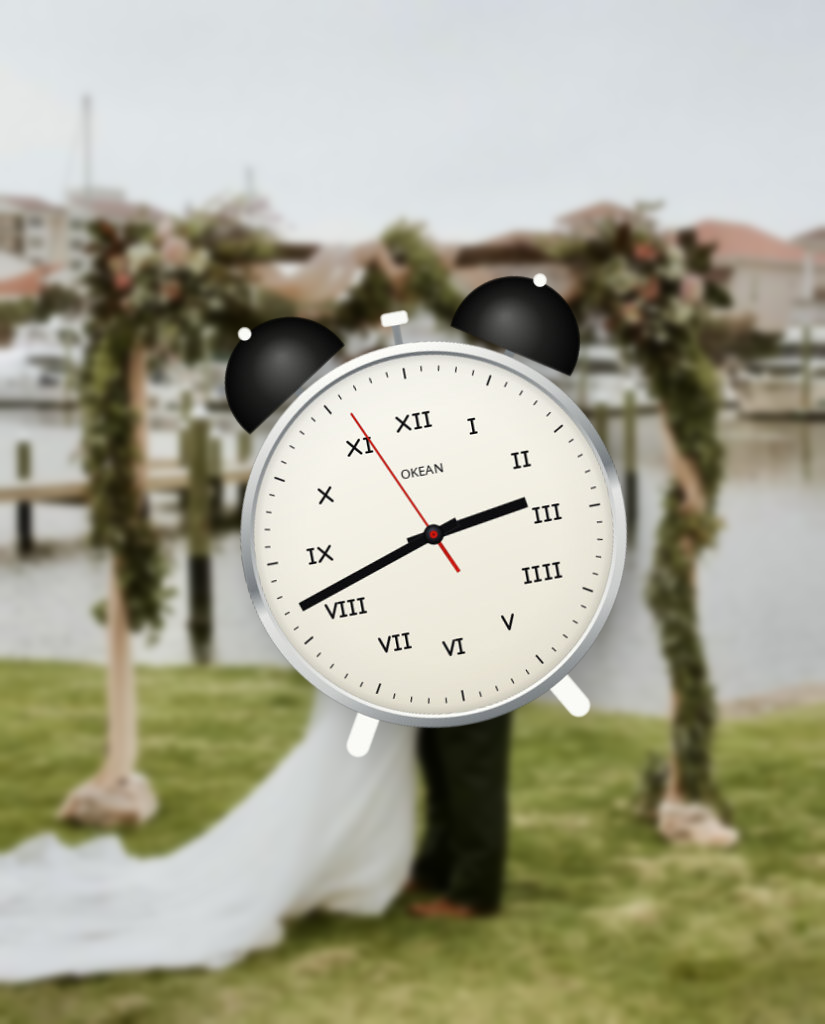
h=2 m=41 s=56
